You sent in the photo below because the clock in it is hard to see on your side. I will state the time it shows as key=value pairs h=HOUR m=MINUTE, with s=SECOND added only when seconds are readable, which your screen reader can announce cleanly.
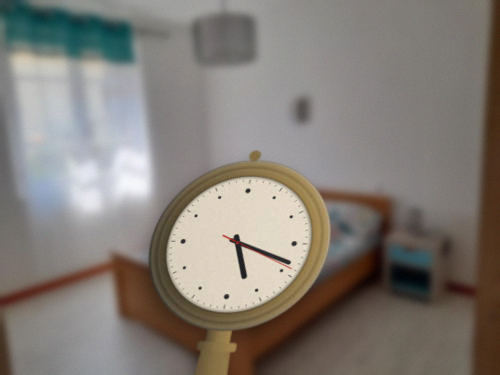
h=5 m=18 s=19
